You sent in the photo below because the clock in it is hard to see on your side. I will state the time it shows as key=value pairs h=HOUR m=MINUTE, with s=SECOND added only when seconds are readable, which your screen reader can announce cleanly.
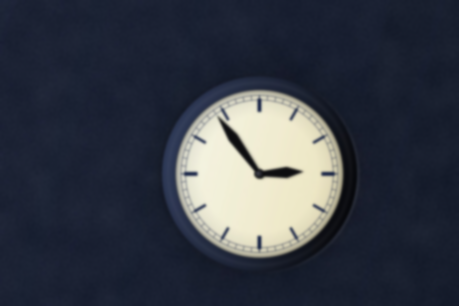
h=2 m=54
